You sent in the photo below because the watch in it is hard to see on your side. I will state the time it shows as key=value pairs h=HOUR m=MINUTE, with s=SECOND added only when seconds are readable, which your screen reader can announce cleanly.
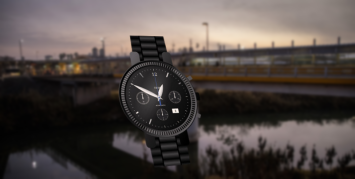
h=12 m=50
